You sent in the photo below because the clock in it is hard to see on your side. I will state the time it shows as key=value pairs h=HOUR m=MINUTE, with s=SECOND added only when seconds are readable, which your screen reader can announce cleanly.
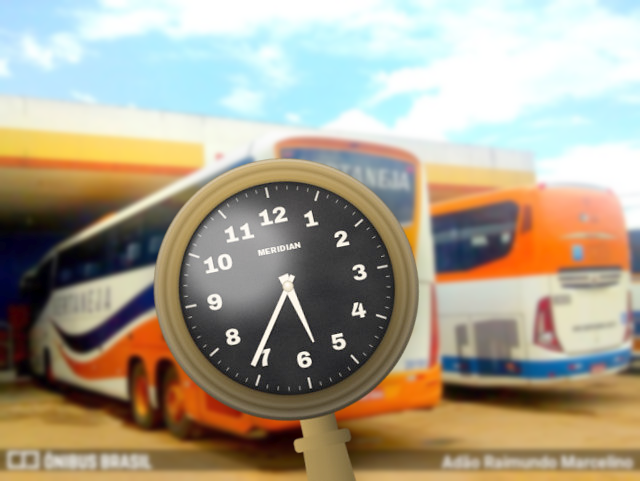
h=5 m=36
